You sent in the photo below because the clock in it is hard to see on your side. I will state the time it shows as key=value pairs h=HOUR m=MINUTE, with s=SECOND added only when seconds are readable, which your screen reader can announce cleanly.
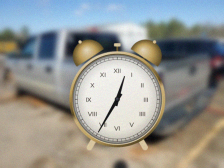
h=12 m=35
